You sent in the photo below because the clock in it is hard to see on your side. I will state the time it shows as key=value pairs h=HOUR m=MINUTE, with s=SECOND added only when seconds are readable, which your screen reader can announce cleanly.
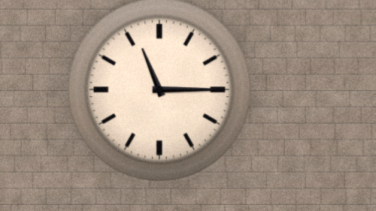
h=11 m=15
